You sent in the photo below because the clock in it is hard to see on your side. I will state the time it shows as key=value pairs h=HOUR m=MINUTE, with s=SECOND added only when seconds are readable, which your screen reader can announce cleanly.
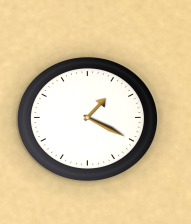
h=1 m=20
